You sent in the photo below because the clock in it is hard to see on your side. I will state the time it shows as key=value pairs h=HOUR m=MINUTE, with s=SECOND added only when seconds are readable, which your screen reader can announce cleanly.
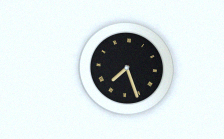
h=7 m=26
